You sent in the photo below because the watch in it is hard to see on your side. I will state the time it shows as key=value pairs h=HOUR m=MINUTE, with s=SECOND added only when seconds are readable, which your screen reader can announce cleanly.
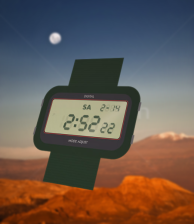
h=2 m=52 s=22
